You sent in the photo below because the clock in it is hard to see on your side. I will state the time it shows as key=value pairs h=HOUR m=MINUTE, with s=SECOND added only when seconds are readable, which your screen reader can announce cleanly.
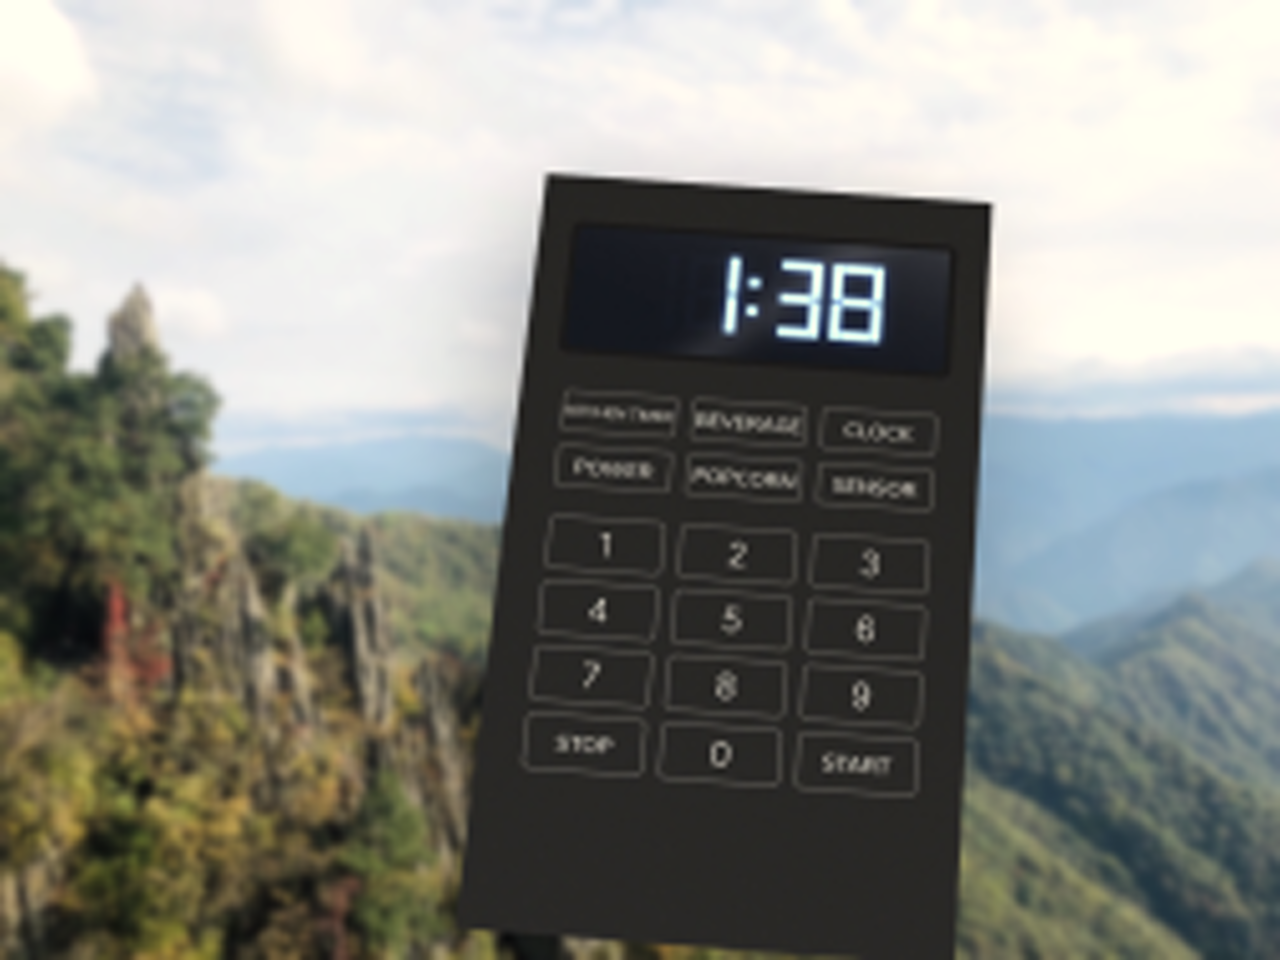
h=1 m=38
